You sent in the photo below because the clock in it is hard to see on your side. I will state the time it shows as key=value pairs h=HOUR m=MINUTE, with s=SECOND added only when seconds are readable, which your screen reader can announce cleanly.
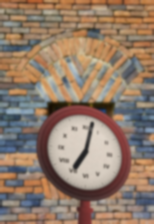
h=7 m=2
